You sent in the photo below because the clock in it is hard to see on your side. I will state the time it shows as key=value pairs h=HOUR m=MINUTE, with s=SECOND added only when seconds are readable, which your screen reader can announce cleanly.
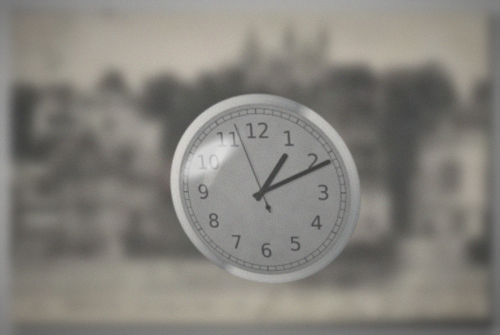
h=1 m=10 s=57
